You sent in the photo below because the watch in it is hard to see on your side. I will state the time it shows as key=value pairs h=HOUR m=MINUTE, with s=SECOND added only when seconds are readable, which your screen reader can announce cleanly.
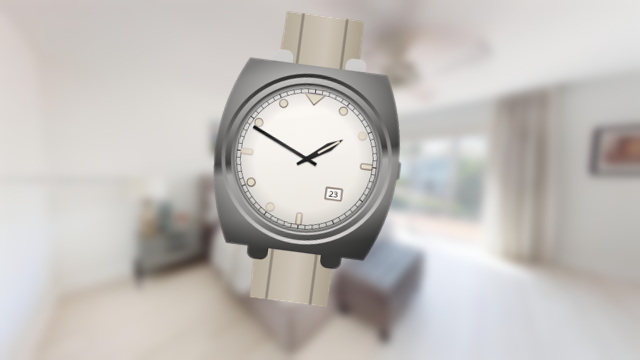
h=1 m=49
